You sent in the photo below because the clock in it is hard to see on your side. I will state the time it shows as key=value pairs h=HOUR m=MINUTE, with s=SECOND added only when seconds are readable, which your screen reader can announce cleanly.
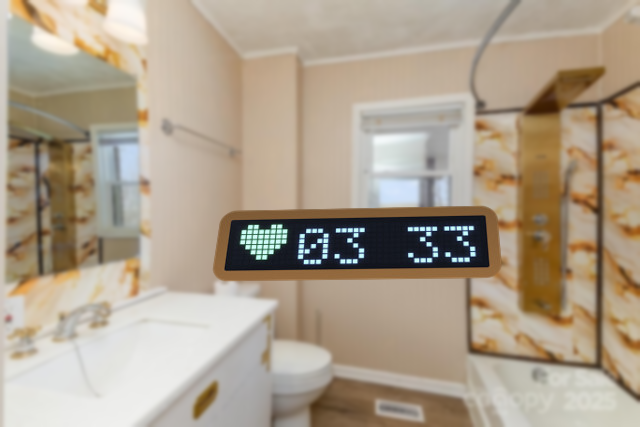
h=3 m=33
